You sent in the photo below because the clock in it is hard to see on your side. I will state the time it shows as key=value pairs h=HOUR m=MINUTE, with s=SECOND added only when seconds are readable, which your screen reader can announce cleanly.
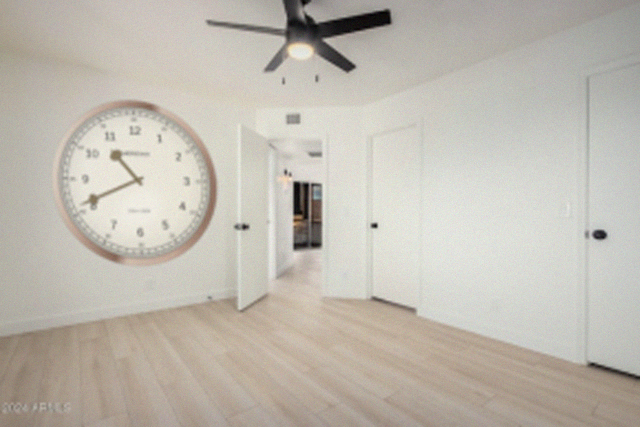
h=10 m=41
